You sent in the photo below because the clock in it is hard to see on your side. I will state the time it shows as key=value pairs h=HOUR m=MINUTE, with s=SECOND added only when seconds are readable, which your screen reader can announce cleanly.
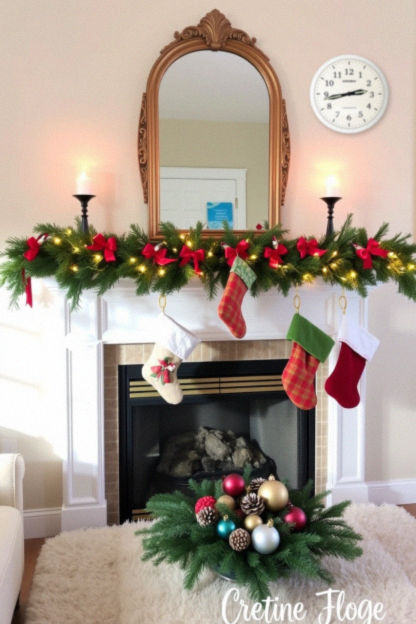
h=2 m=43
